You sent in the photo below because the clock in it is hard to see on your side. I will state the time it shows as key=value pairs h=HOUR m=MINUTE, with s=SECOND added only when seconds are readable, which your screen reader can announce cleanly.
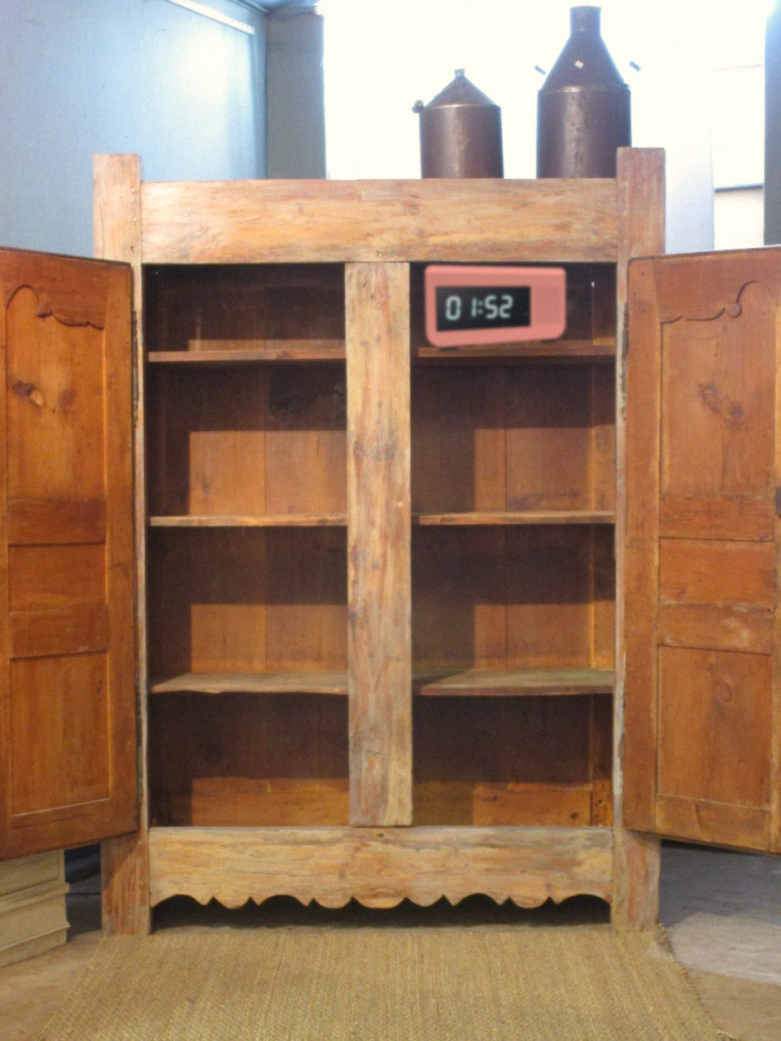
h=1 m=52
